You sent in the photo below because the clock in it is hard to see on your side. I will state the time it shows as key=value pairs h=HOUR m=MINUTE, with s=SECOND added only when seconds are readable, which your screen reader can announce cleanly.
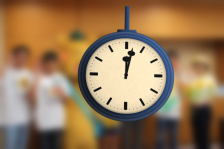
h=12 m=2
